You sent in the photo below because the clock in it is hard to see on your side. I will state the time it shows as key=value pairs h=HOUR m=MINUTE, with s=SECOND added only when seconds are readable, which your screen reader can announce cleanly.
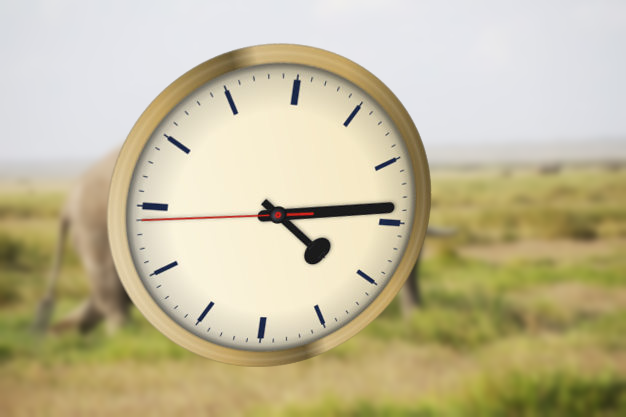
h=4 m=13 s=44
